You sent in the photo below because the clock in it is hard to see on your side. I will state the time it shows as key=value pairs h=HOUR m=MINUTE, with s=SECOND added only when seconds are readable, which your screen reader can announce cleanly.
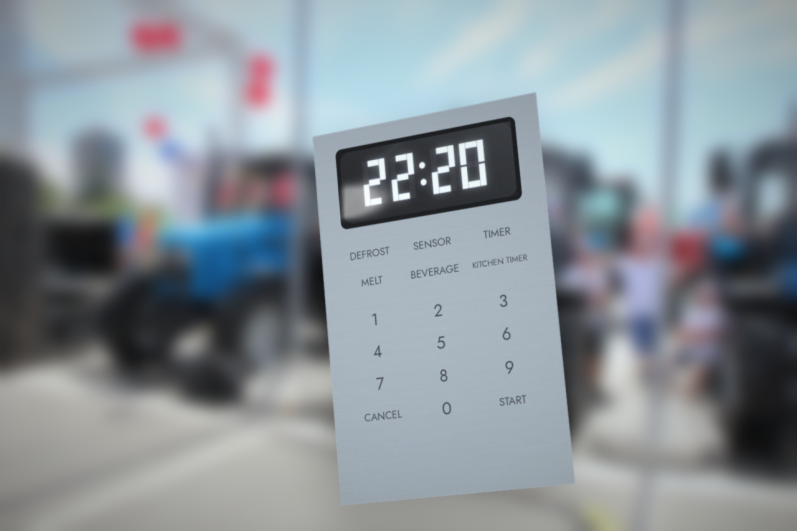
h=22 m=20
